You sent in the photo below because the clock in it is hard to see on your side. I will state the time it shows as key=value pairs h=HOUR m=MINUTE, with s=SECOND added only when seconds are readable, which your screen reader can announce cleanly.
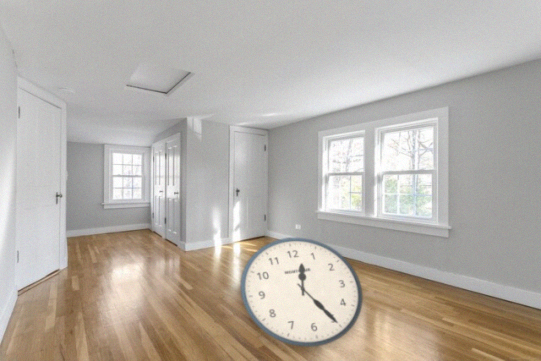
h=12 m=25
